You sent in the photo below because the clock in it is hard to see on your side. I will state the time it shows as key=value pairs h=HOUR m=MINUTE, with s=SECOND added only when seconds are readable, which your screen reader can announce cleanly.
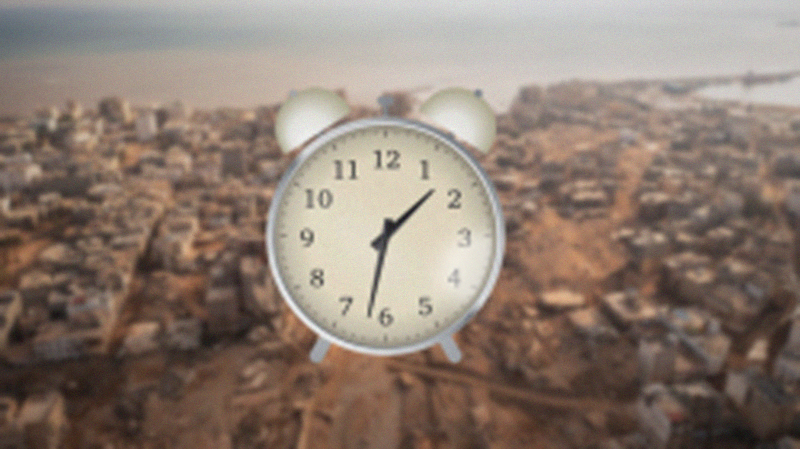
h=1 m=32
